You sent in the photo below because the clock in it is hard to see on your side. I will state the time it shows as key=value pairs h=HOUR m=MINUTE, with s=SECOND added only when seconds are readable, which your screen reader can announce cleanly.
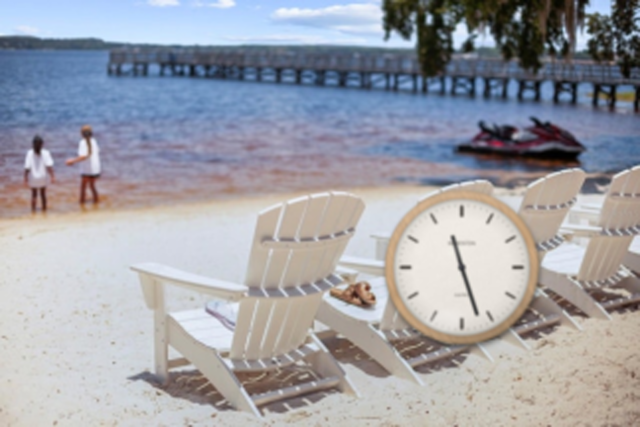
h=11 m=27
